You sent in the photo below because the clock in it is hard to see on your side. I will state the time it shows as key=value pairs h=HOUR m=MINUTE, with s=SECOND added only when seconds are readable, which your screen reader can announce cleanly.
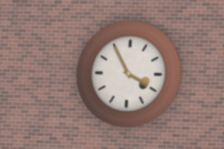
h=3 m=55
